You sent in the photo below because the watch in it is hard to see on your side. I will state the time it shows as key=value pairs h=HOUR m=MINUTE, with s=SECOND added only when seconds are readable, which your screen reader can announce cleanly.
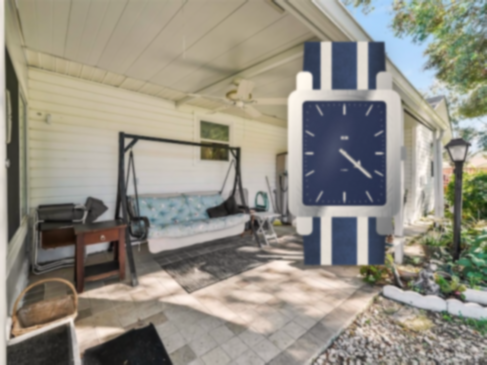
h=4 m=22
